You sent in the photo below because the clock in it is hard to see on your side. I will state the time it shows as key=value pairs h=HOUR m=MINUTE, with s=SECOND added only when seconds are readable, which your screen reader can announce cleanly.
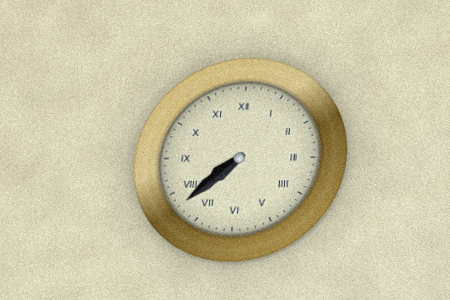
h=7 m=38
